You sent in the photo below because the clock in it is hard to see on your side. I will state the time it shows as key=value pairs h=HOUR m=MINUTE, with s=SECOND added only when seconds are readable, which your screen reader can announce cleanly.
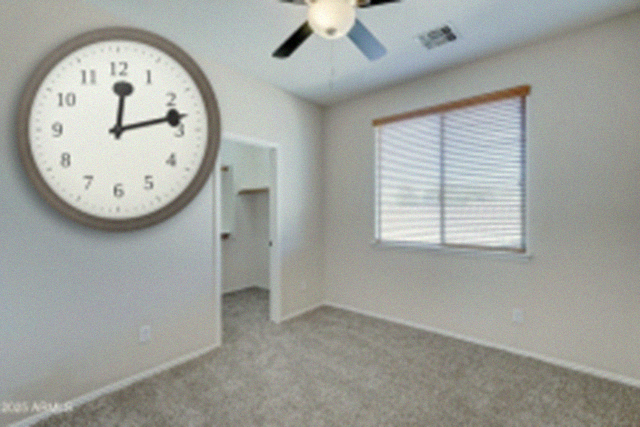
h=12 m=13
